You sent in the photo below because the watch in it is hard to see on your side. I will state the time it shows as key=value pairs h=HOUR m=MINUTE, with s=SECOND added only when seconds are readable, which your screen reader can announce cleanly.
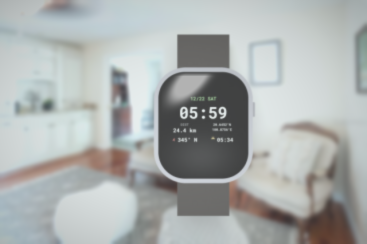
h=5 m=59
